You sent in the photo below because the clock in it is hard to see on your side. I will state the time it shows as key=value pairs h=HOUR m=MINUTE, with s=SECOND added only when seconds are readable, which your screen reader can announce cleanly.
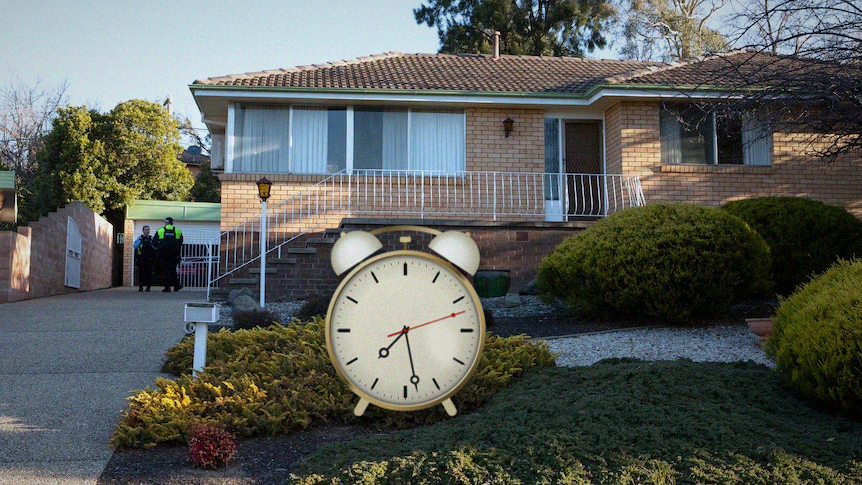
h=7 m=28 s=12
